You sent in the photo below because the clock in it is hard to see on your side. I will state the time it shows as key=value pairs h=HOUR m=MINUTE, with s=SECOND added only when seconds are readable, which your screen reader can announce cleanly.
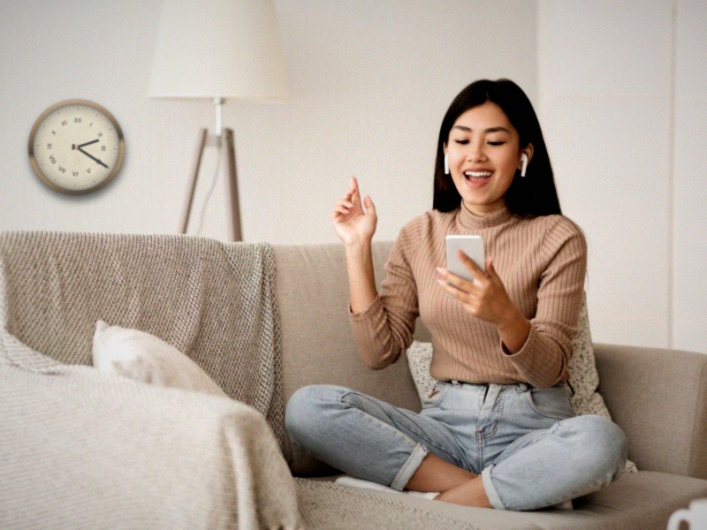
h=2 m=20
